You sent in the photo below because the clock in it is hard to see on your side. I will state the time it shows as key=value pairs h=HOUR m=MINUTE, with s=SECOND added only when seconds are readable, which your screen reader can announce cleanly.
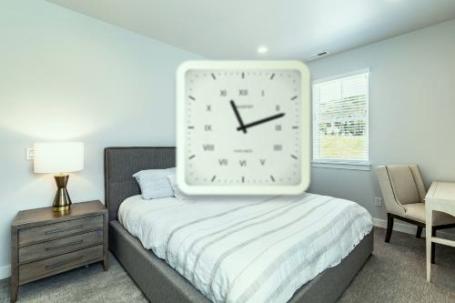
h=11 m=12
